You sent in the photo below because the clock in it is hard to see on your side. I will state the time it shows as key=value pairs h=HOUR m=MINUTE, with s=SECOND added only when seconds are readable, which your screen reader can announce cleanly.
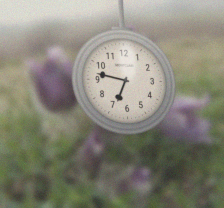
h=6 m=47
